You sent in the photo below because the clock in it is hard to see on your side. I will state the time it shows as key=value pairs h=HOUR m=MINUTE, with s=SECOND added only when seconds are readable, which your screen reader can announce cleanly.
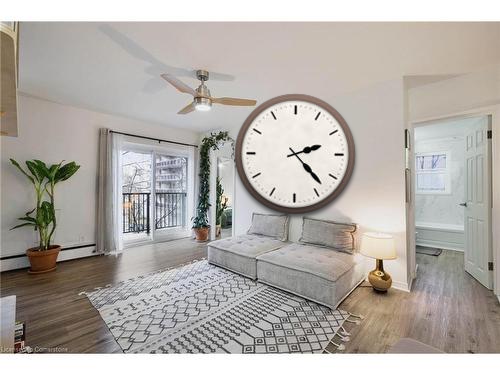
h=2 m=23
